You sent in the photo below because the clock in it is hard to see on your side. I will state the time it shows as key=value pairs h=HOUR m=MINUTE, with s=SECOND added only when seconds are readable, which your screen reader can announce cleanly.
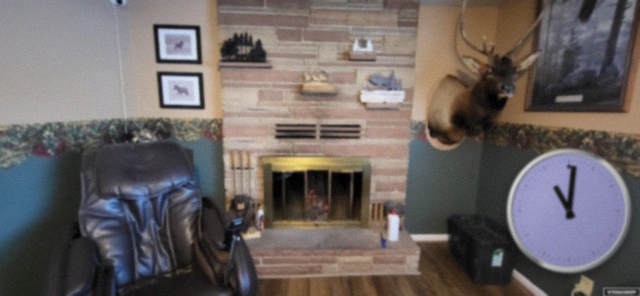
h=11 m=1
